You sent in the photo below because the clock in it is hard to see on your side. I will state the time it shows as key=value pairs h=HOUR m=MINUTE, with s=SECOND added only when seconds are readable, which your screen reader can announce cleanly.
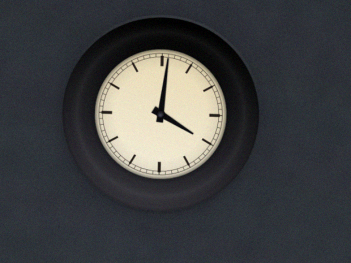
h=4 m=1
